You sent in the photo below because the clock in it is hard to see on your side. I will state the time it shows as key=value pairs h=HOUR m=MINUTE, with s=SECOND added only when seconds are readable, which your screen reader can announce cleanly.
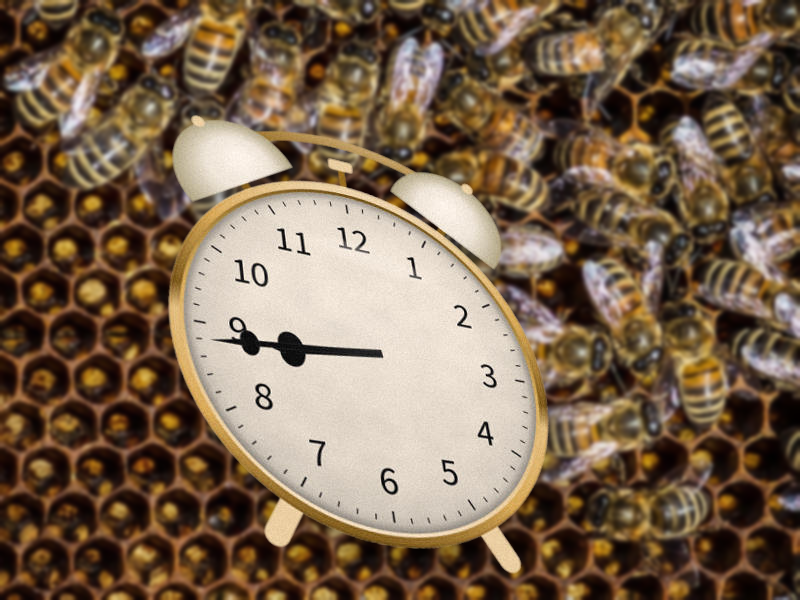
h=8 m=44
